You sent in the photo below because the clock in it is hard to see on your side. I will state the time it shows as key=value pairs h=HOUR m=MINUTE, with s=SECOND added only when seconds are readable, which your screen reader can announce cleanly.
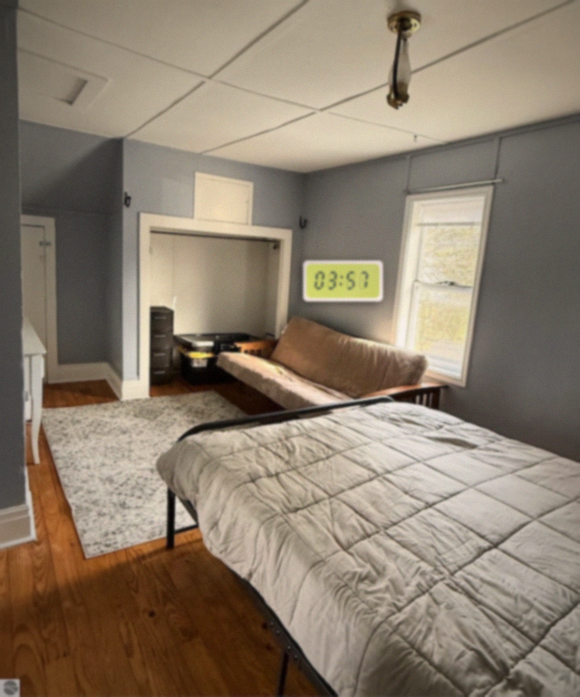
h=3 m=57
